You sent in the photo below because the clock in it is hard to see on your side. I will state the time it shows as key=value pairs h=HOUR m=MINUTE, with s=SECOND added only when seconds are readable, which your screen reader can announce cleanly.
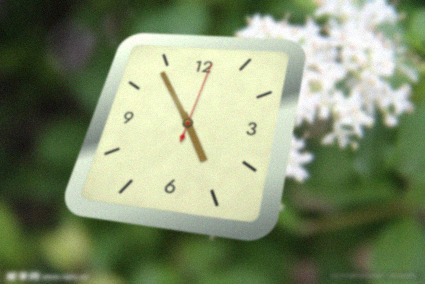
h=4 m=54 s=1
